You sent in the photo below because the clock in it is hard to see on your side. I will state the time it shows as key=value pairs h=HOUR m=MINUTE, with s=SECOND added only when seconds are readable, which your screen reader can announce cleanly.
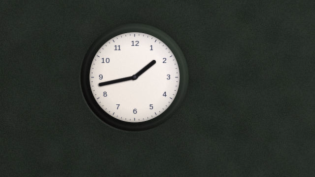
h=1 m=43
